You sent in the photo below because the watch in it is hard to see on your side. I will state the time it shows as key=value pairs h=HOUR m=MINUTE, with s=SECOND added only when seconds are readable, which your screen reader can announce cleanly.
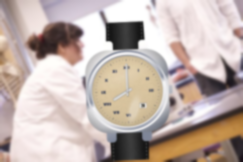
h=8 m=0
